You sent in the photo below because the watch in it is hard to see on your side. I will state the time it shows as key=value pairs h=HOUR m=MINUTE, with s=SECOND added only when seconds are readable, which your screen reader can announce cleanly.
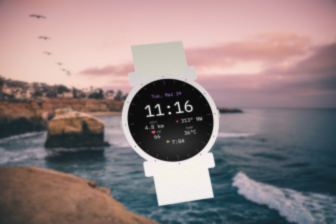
h=11 m=16
